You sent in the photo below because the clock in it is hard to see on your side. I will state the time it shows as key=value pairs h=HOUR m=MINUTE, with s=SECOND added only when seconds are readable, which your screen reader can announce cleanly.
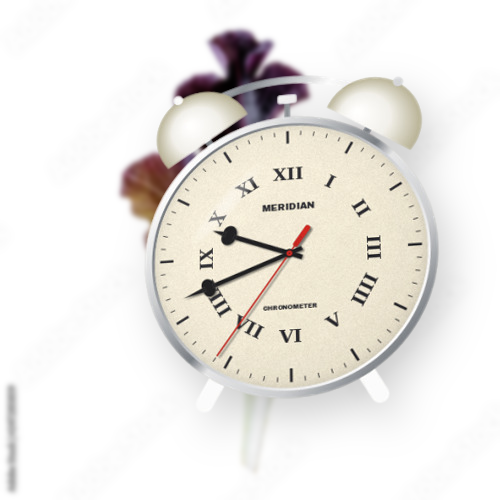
h=9 m=41 s=36
